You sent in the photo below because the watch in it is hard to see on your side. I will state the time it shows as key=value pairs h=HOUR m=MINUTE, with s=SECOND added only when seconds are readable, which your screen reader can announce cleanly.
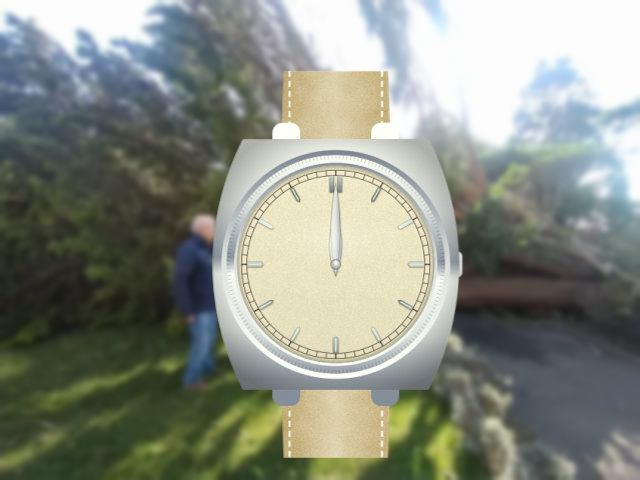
h=12 m=0
